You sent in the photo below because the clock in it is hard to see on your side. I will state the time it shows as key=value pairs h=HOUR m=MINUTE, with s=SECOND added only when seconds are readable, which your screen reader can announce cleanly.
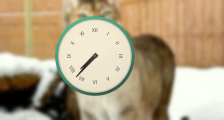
h=7 m=37
